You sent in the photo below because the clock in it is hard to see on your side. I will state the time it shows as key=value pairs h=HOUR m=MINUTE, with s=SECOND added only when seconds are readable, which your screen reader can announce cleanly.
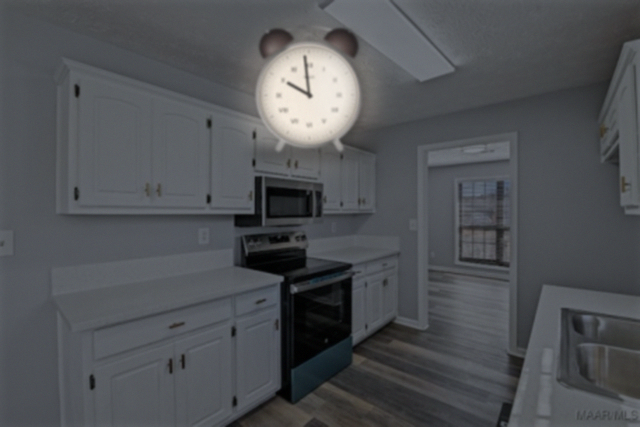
h=9 m=59
